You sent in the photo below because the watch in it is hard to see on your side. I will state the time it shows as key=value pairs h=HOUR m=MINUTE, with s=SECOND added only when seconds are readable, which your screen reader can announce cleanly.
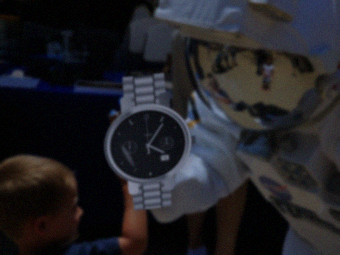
h=4 m=6
